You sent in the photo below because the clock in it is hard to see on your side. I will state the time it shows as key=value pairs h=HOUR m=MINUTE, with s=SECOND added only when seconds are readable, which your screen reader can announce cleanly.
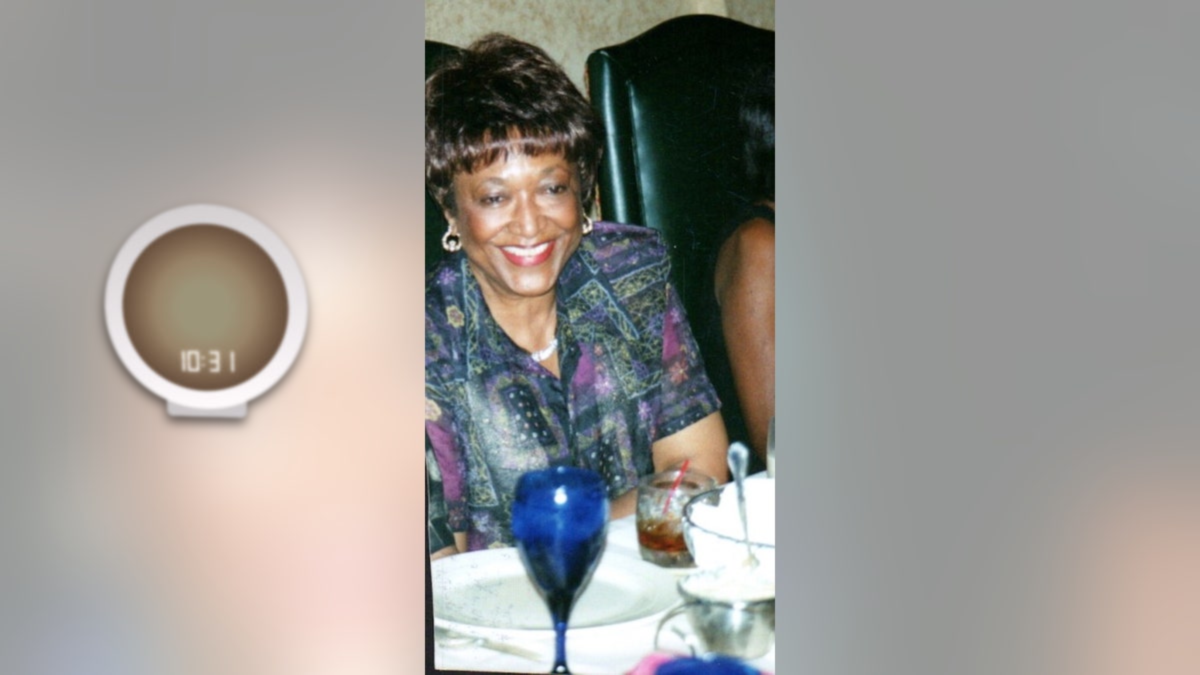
h=10 m=31
